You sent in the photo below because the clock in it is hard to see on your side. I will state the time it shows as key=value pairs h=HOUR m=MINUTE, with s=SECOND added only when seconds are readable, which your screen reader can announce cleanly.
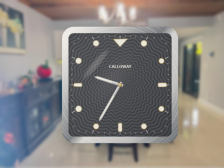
h=9 m=35
